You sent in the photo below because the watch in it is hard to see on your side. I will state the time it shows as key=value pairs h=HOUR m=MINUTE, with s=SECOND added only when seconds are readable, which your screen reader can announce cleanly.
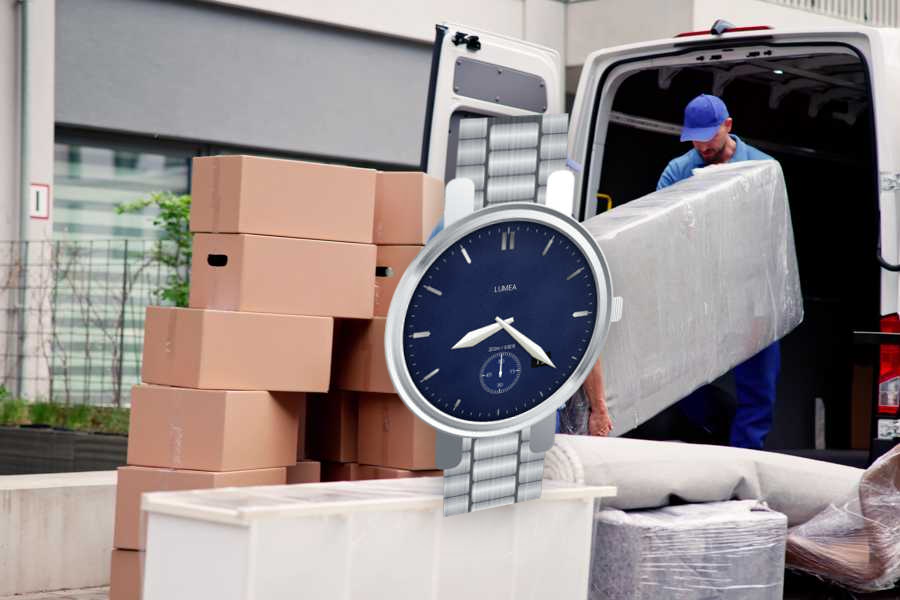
h=8 m=22
